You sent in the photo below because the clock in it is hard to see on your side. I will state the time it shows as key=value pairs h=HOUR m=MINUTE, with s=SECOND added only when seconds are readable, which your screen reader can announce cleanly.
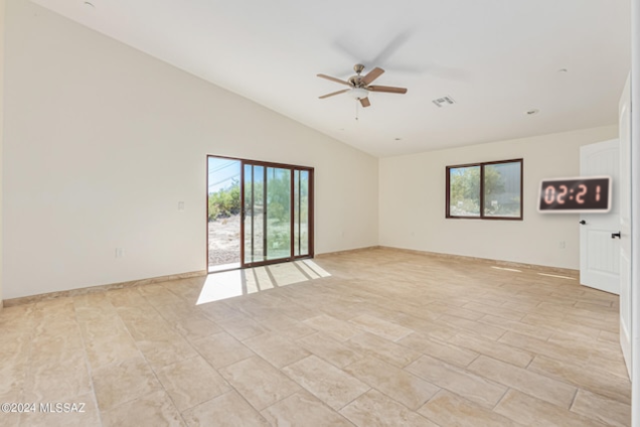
h=2 m=21
